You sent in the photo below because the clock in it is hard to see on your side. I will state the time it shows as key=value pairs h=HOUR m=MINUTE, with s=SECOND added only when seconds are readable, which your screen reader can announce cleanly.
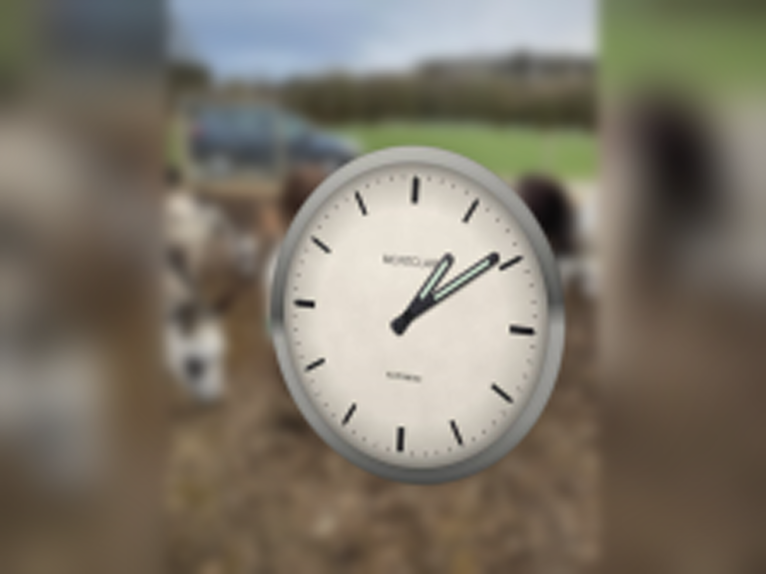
h=1 m=9
